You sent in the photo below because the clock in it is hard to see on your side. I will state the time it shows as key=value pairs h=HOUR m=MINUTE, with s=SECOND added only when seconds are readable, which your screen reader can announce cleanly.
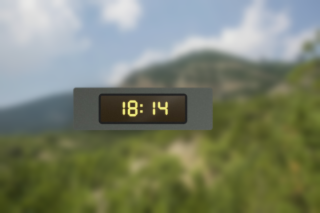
h=18 m=14
